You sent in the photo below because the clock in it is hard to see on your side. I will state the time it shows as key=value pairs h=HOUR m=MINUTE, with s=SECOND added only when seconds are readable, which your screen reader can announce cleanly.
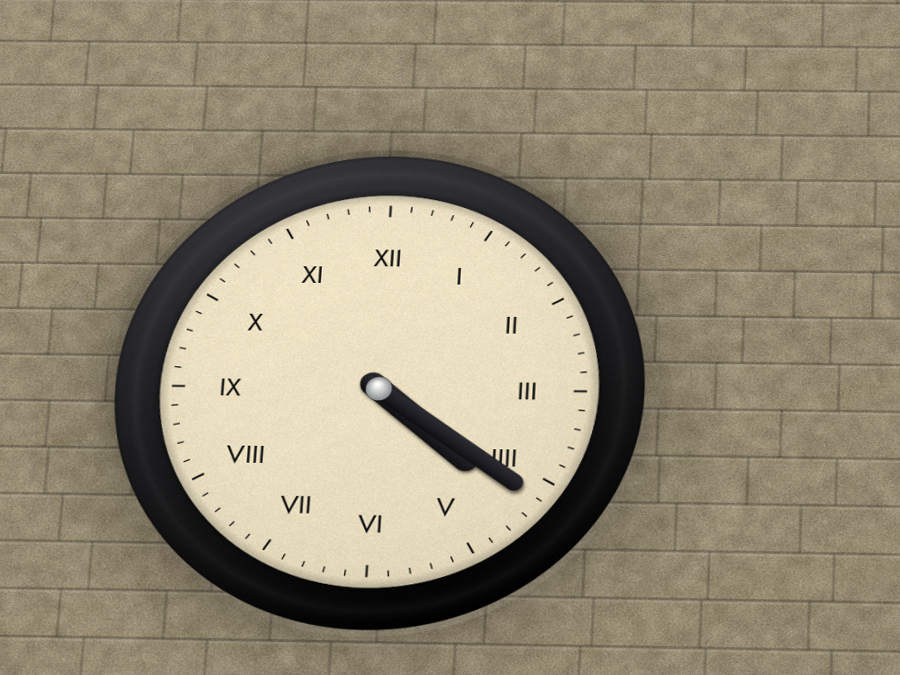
h=4 m=21
